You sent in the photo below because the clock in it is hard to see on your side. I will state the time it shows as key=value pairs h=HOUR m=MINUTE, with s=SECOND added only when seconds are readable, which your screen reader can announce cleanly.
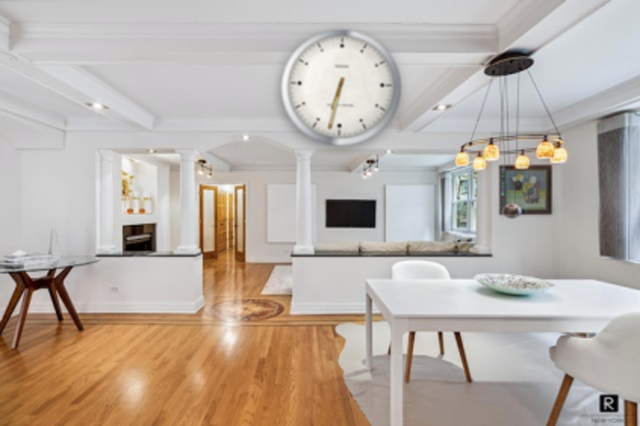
h=6 m=32
